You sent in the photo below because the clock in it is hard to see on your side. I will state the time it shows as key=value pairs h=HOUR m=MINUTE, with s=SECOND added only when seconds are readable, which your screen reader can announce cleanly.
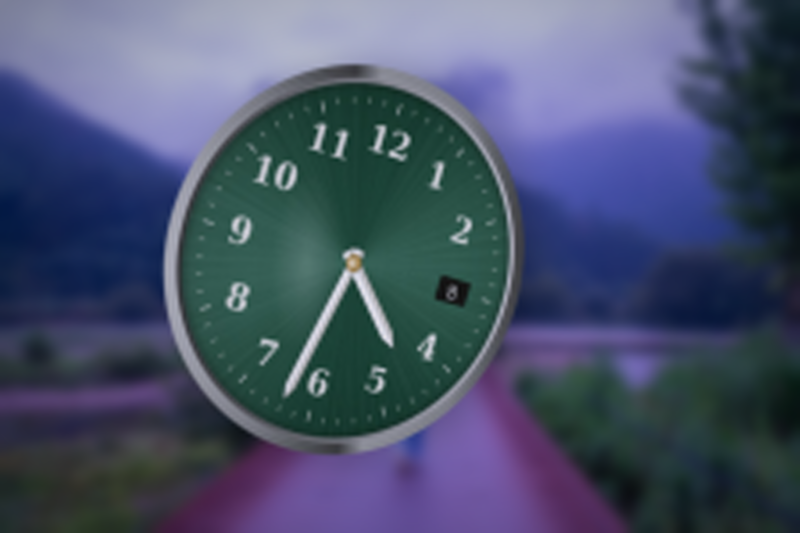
h=4 m=32
